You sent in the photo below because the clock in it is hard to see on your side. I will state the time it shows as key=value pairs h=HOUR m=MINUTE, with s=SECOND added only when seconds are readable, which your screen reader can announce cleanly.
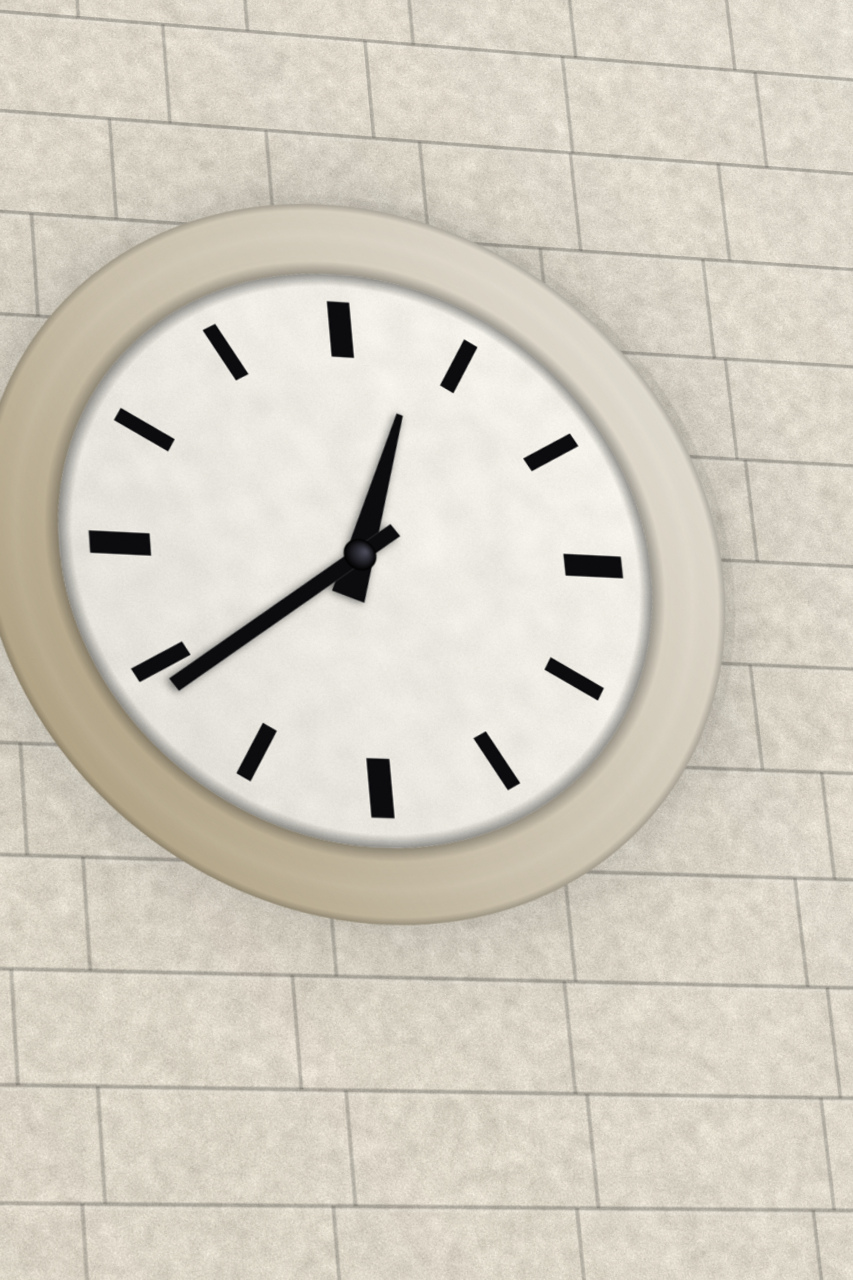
h=12 m=39
